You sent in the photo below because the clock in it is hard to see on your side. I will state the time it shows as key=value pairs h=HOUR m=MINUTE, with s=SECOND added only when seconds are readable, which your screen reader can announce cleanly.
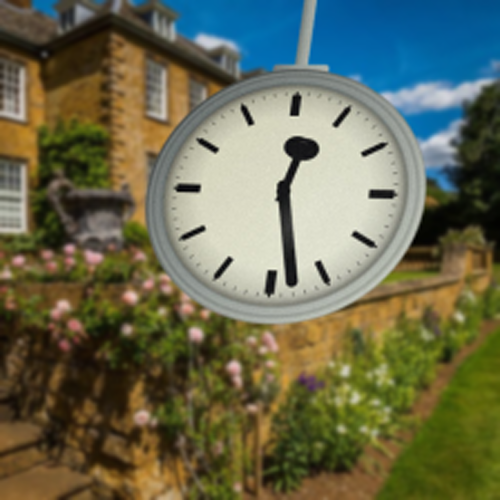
h=12 m=28
